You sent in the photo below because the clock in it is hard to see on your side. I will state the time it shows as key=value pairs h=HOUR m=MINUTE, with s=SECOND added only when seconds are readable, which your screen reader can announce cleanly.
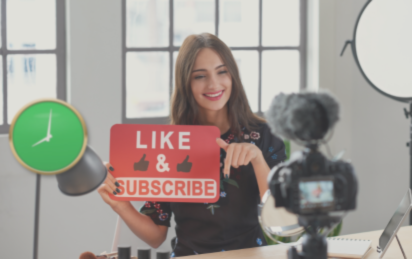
h=8 m=1
